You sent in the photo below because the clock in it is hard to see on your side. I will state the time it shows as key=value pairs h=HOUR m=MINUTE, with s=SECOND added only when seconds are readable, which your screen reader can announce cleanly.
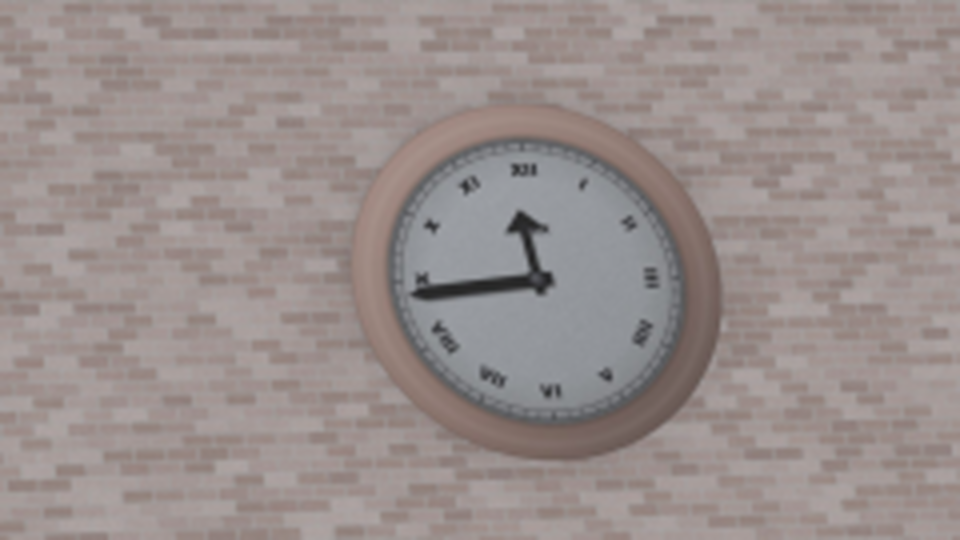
h=11 m=44
